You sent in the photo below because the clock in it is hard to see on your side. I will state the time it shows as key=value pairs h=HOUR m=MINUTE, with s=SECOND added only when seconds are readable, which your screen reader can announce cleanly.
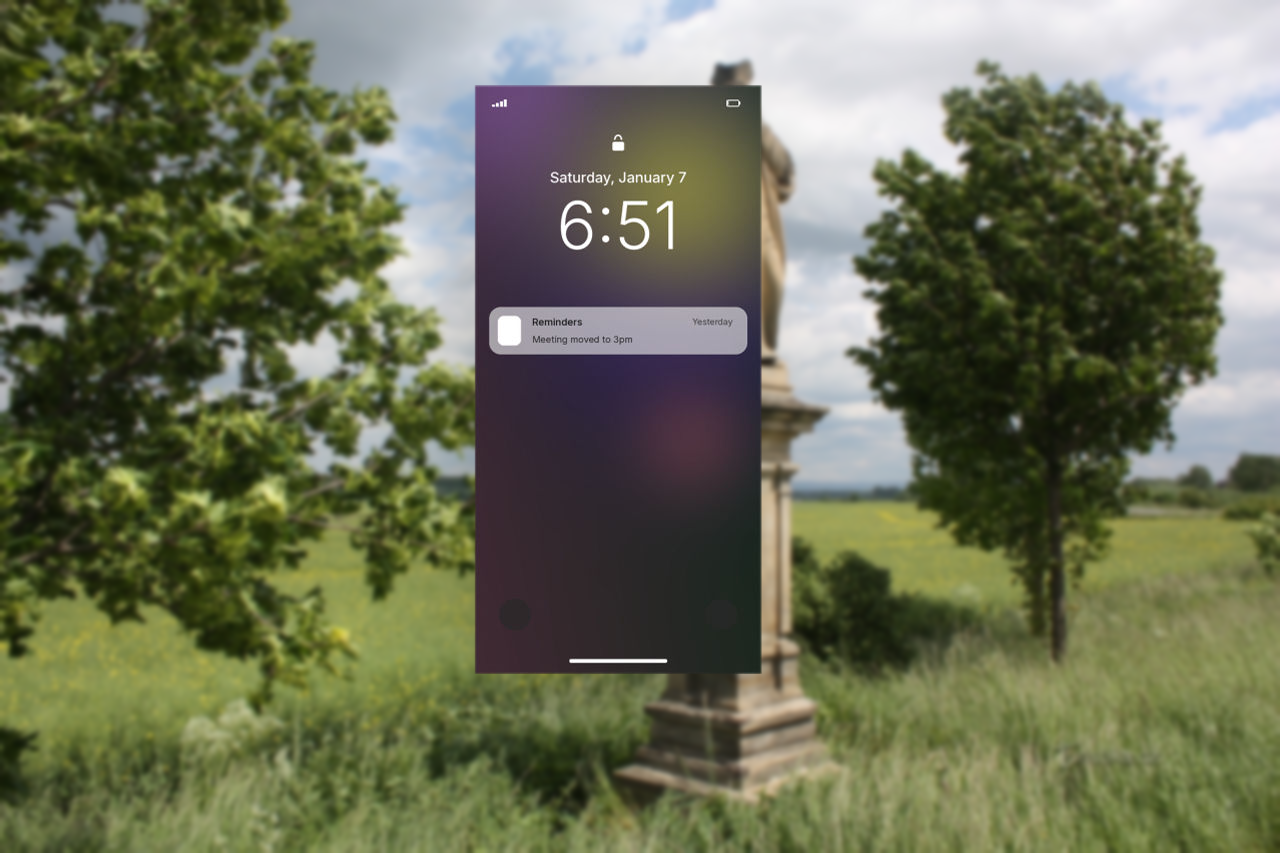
h=6 m=51
